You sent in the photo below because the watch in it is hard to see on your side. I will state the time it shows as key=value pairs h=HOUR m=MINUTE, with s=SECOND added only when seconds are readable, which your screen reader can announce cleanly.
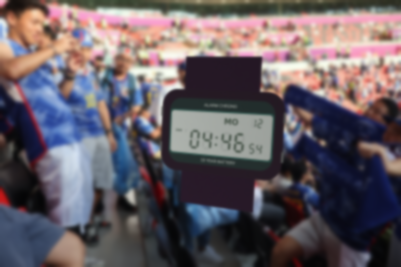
h=4 m=46
